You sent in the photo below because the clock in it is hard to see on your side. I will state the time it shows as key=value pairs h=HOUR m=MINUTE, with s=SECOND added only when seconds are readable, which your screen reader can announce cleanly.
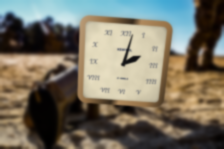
h=2 m=2
